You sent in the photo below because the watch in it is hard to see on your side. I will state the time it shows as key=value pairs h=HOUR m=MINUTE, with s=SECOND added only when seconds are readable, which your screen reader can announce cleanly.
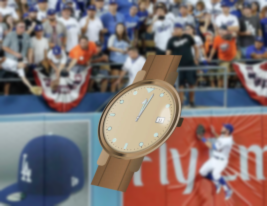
h=12 m=2
